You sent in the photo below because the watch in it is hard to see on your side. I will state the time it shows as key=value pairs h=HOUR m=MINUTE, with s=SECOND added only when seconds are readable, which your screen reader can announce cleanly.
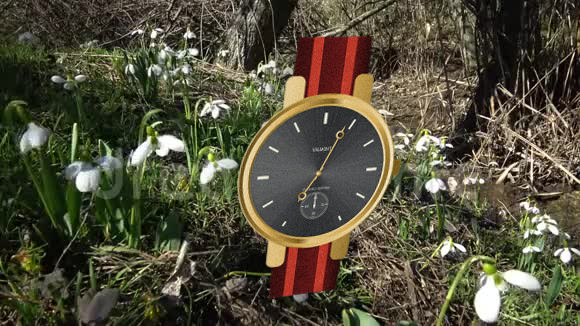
h=7 m=4
